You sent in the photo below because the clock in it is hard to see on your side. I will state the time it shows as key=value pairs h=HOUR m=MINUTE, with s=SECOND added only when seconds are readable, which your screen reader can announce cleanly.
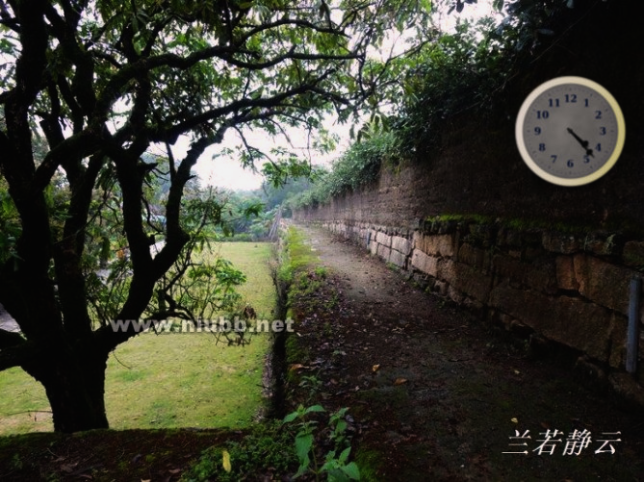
h=4 m=23
